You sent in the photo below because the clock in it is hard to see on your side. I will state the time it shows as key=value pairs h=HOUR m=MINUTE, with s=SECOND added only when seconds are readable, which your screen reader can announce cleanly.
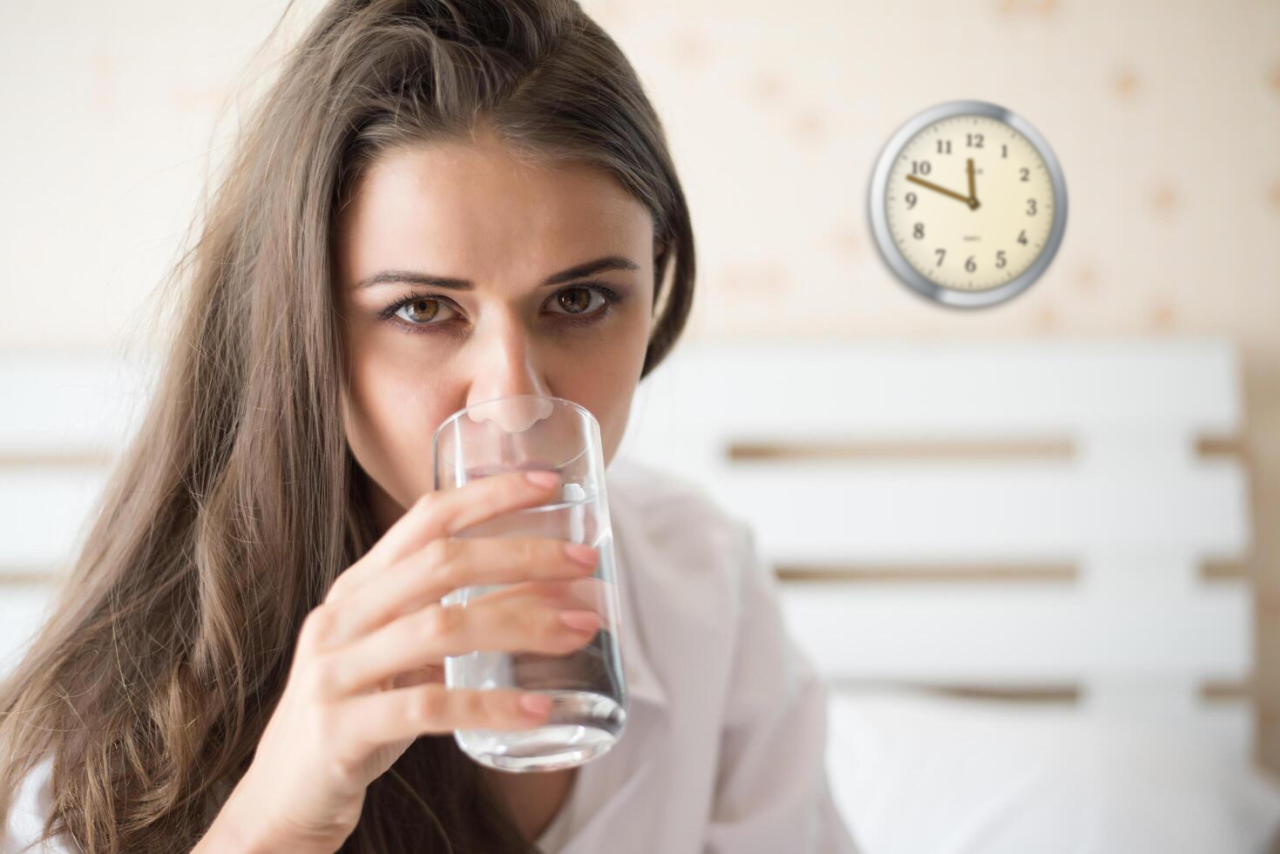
h=11 m=48
